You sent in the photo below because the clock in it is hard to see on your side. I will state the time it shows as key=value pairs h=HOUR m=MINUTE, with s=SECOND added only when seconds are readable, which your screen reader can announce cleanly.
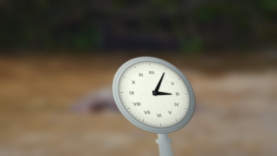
h=3 m=5
